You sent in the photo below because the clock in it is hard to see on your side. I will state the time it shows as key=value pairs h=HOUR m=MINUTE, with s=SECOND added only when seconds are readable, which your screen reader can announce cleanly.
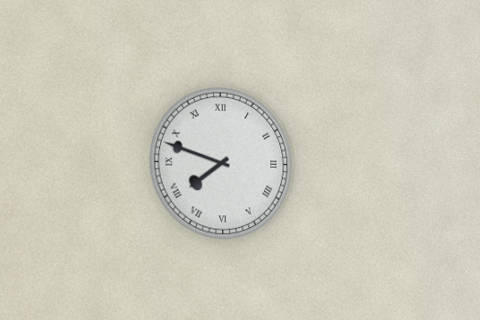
h=7 m=48
